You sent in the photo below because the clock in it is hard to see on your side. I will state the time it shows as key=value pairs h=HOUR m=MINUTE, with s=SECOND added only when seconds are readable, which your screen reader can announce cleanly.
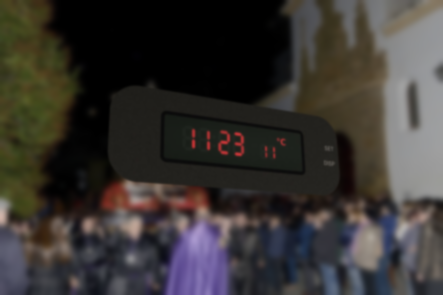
h=11 m=23
